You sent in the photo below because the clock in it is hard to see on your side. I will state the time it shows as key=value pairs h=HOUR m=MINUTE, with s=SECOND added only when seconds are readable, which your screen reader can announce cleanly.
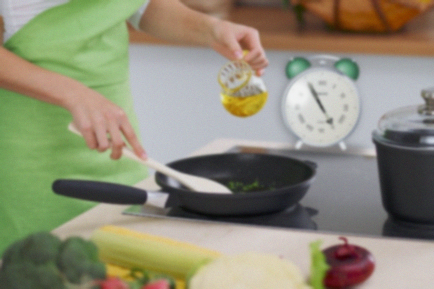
h=4 m=55
